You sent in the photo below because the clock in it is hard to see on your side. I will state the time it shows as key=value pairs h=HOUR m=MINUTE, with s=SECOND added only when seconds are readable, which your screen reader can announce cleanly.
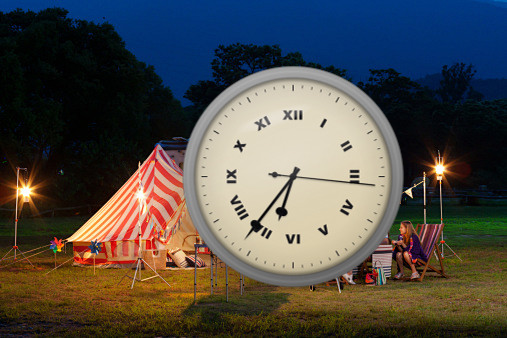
h=6 m=36 s=16
